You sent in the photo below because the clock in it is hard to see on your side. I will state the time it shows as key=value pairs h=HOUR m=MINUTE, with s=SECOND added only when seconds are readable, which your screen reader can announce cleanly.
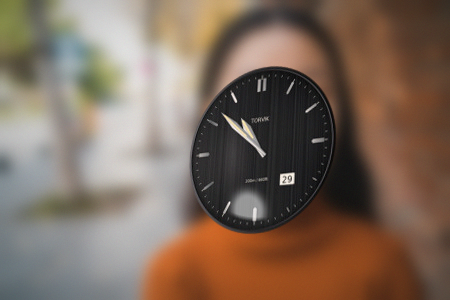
h=10 m=52
